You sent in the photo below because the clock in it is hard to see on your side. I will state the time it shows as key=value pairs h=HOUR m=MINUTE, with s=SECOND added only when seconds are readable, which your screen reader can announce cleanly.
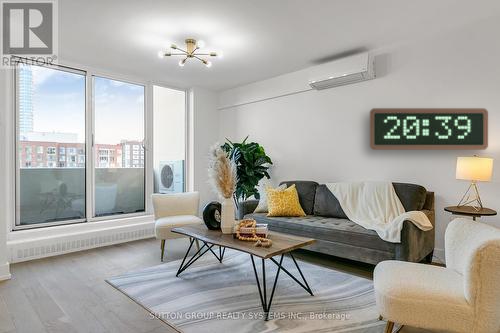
h=20 m=39
